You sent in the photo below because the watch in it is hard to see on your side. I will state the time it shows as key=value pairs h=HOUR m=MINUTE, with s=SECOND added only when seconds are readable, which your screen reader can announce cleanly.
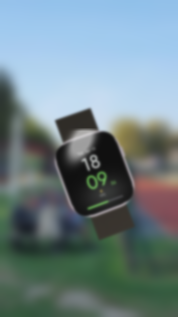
h=18 m=9
